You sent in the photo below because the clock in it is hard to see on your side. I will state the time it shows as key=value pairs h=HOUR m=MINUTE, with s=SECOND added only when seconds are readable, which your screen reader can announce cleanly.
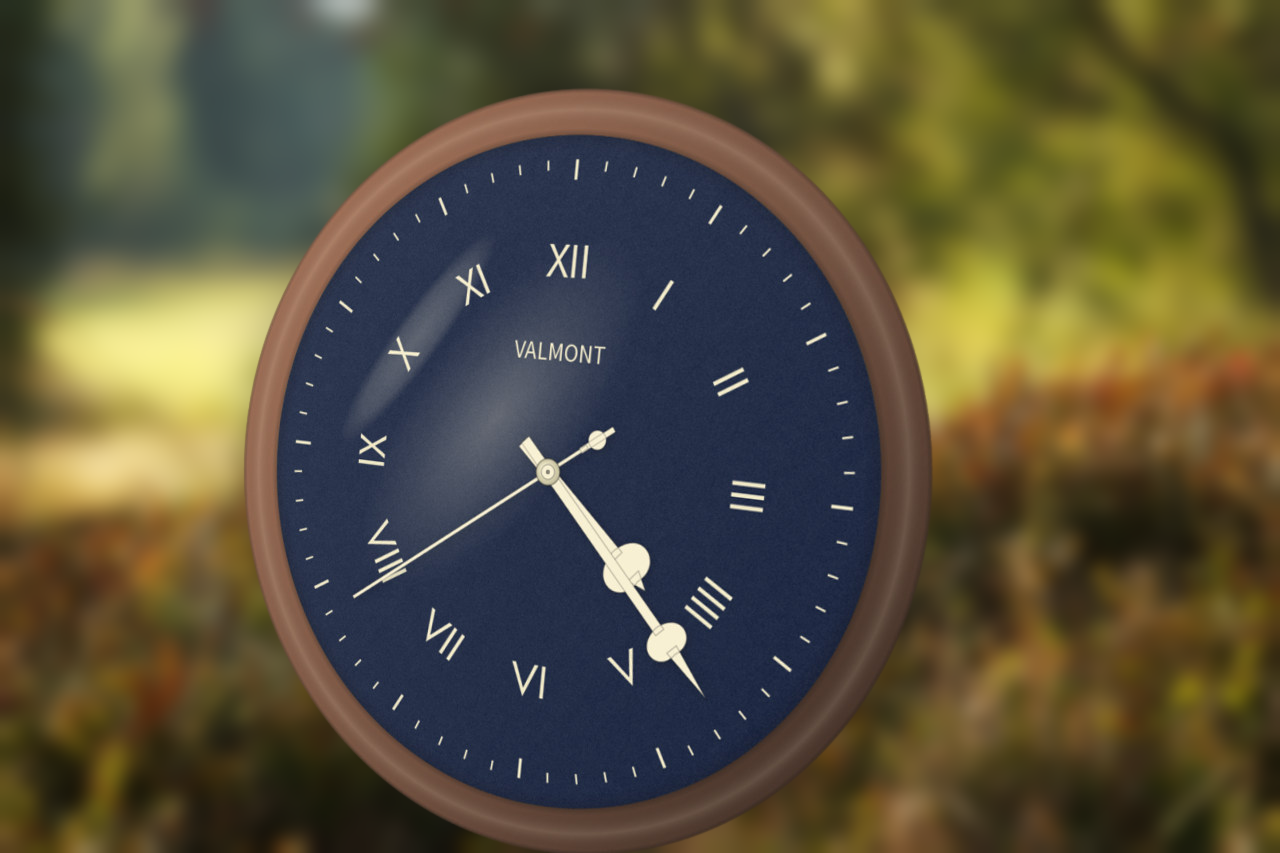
h=4 m=22 s=39
